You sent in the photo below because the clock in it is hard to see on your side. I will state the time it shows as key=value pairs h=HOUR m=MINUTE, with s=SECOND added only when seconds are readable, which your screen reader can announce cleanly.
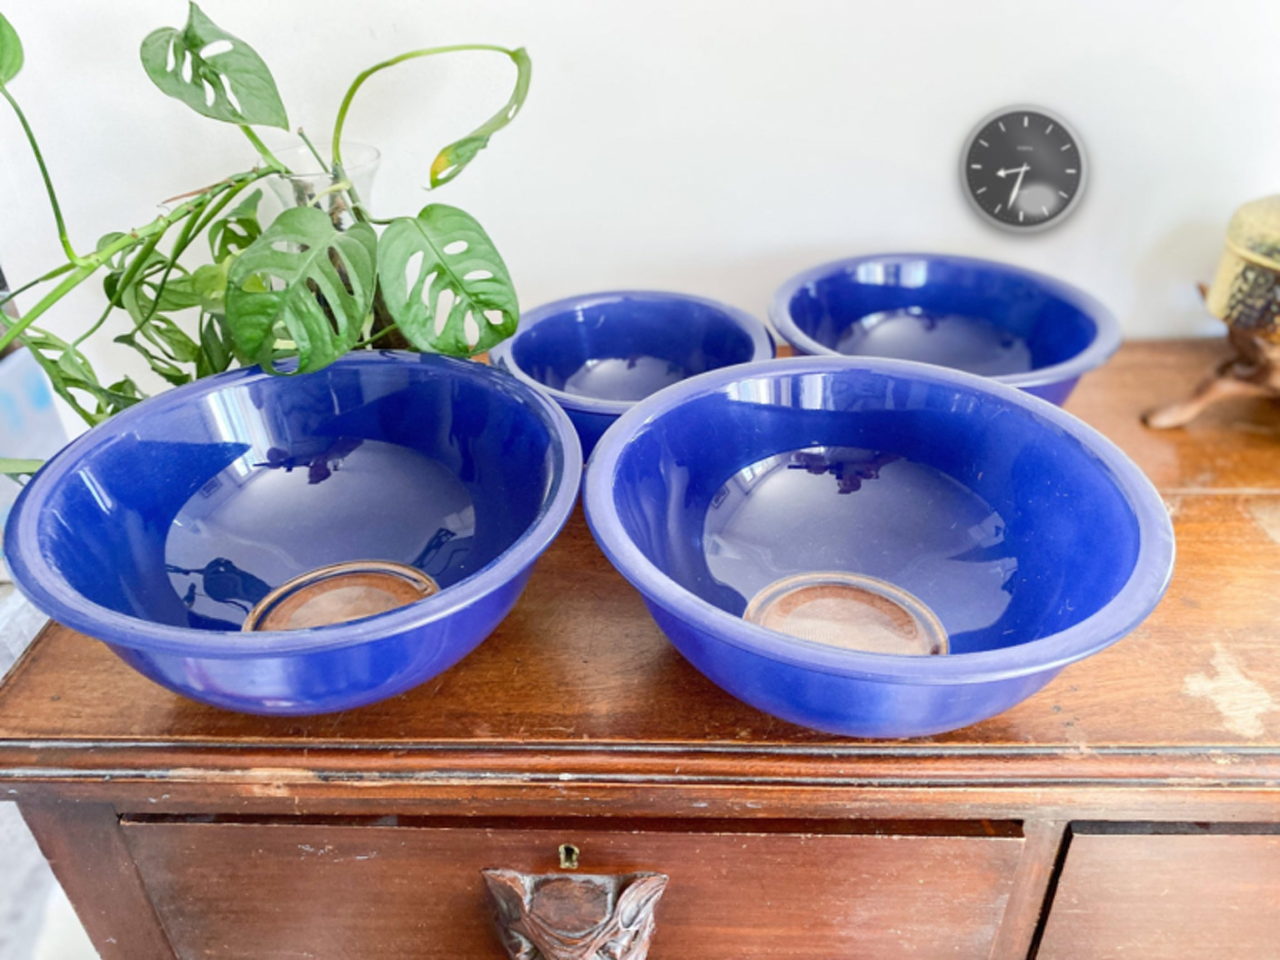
h=8 m=33
